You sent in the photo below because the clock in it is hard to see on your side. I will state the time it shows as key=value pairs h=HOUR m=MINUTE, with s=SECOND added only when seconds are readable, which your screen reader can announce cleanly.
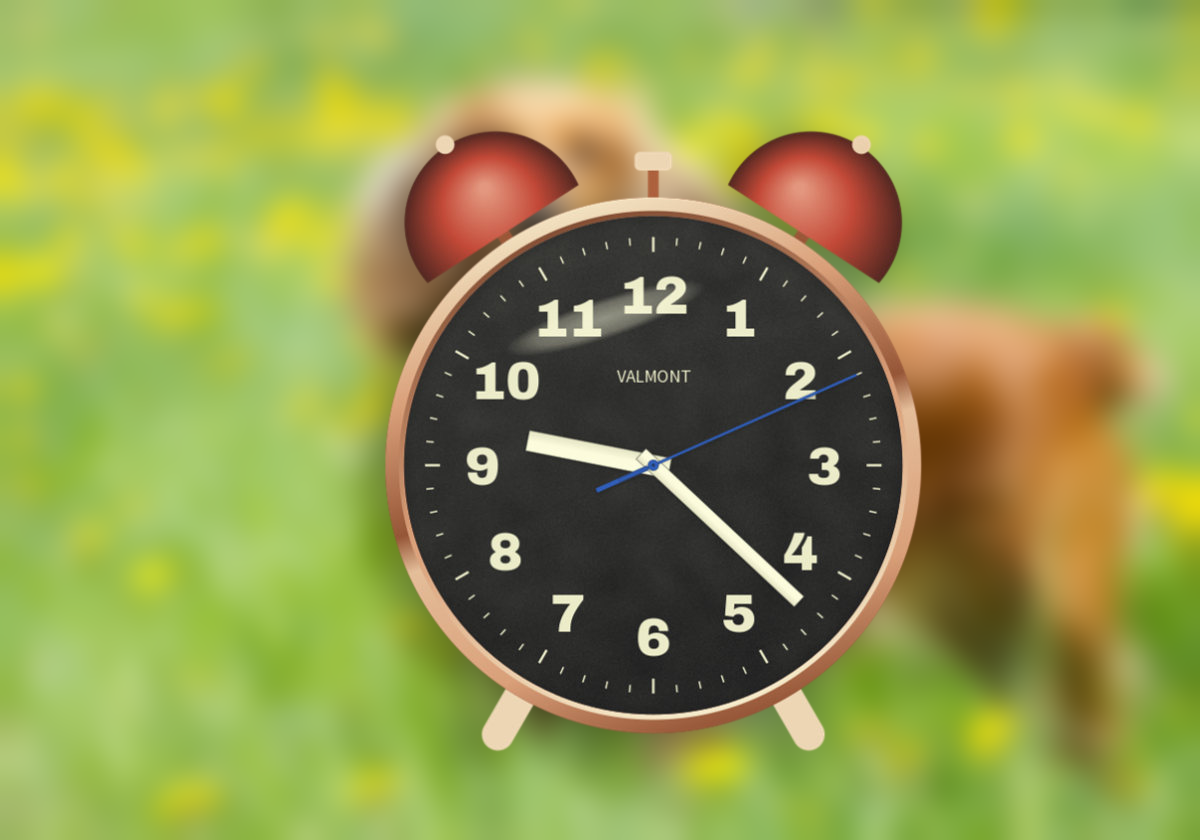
h=9 m=22 s=11
